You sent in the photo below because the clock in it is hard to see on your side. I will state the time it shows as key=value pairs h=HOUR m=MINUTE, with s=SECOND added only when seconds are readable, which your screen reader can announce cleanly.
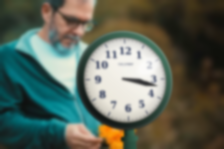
h=3 m=17
